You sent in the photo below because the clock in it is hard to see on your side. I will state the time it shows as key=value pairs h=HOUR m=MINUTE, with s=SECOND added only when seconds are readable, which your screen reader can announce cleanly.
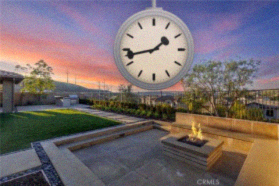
h=1 m=43
